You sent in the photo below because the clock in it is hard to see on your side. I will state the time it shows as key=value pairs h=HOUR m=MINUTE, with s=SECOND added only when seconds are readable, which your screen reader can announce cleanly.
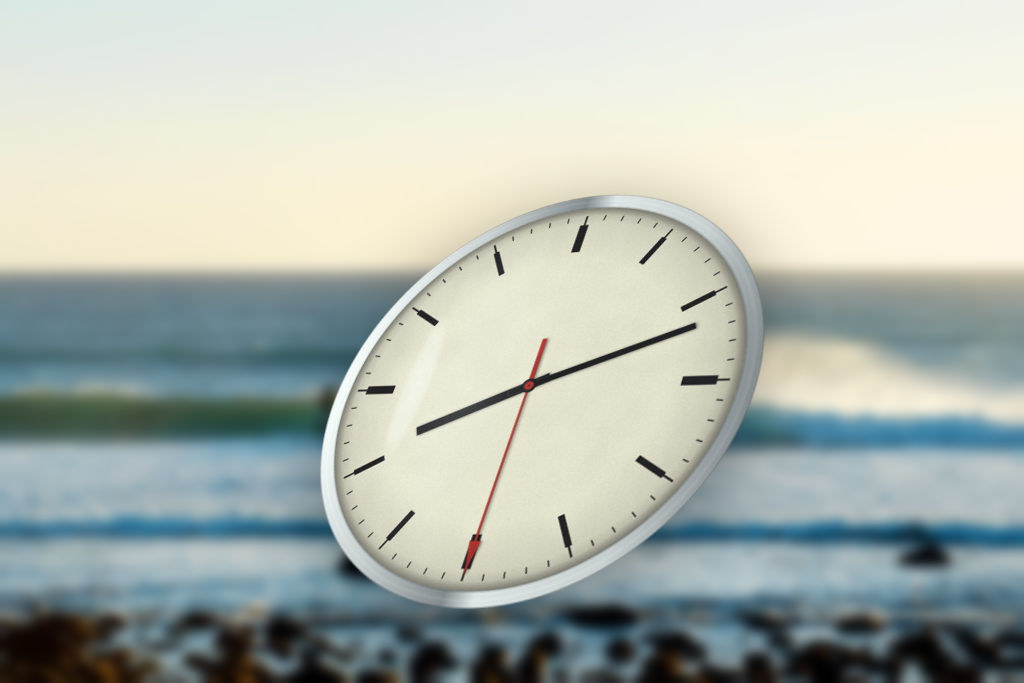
h=8 m=11 s=30
